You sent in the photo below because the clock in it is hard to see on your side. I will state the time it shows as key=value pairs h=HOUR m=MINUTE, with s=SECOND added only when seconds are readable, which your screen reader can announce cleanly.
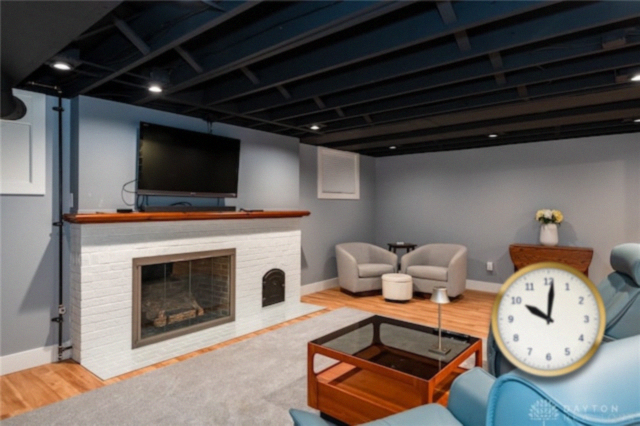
h=10 m=1
